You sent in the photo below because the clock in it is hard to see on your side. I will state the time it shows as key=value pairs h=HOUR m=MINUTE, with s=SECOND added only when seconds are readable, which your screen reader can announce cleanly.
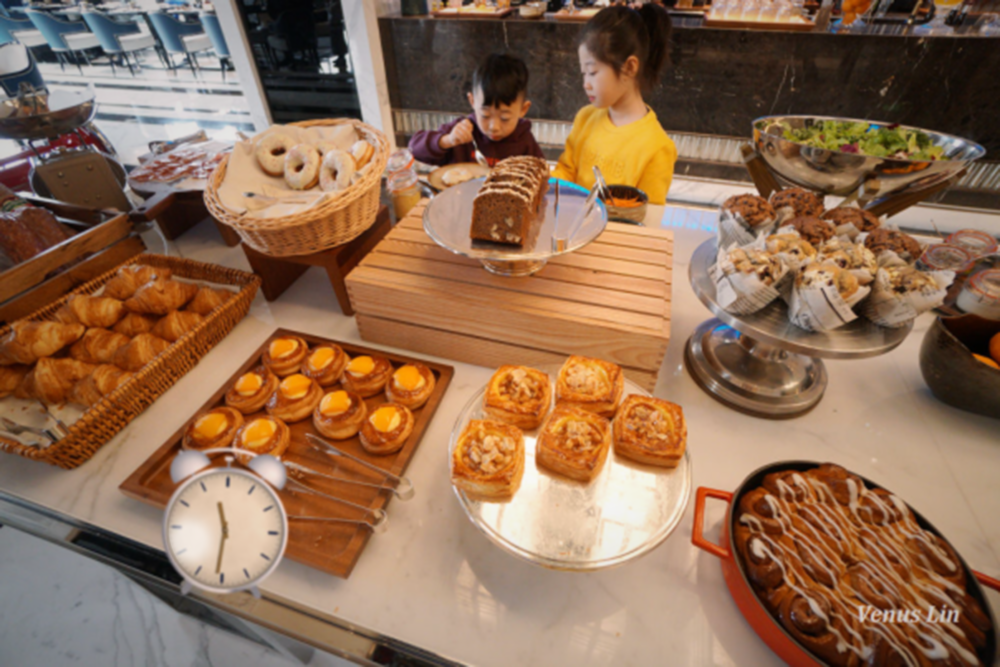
h=11 m=31
